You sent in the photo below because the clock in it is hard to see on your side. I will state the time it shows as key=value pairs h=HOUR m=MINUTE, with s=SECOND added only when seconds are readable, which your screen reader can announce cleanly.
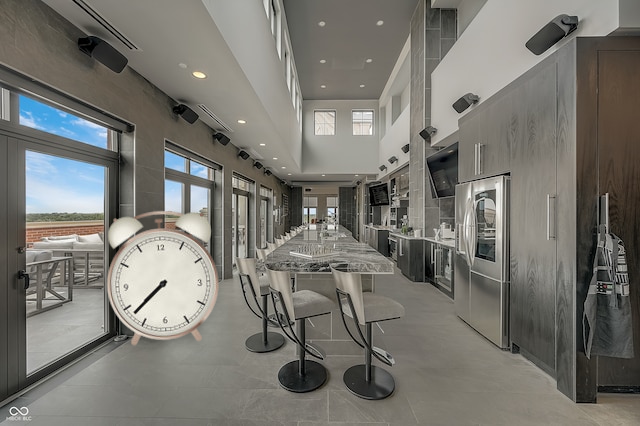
h=7 m=38
